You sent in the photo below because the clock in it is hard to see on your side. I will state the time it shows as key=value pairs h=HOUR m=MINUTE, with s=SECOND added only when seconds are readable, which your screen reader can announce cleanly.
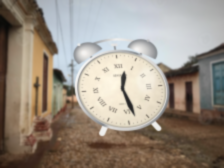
h=12 m=28
